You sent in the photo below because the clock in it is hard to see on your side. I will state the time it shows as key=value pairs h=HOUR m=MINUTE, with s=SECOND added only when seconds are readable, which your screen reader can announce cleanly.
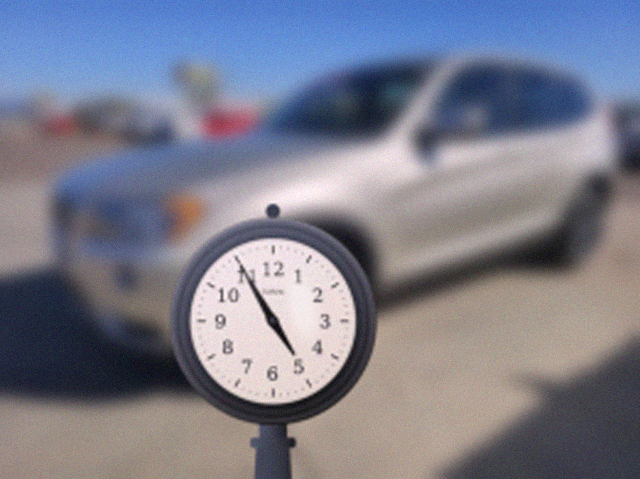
h=4 m=55
